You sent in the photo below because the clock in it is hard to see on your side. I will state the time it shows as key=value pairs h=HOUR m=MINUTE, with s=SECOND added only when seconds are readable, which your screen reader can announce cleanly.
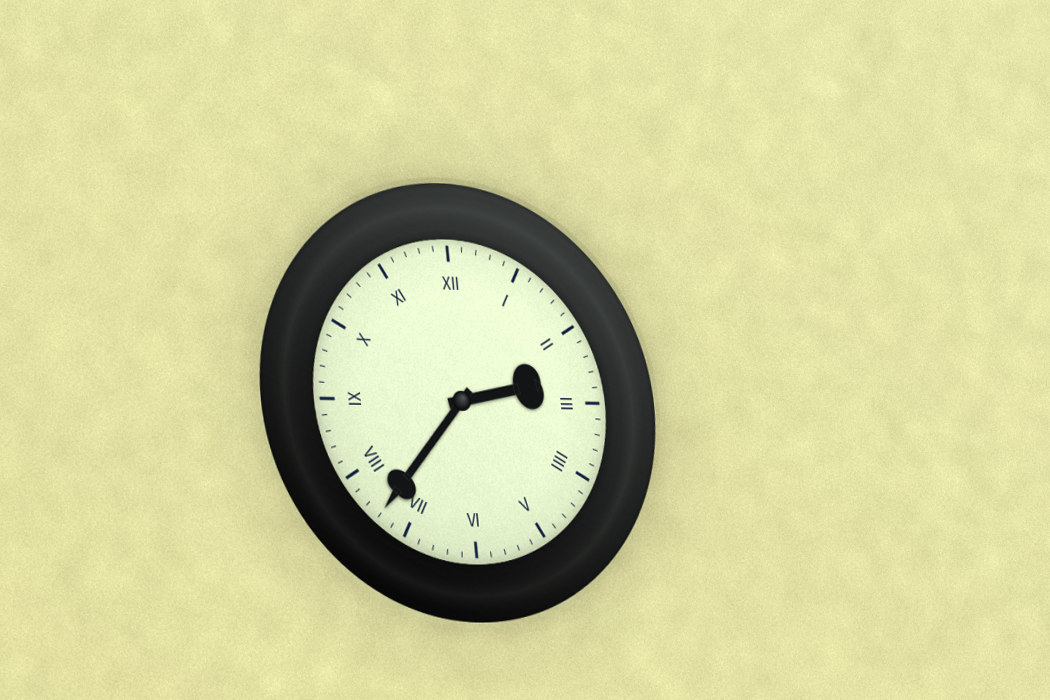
h=2 m=37
